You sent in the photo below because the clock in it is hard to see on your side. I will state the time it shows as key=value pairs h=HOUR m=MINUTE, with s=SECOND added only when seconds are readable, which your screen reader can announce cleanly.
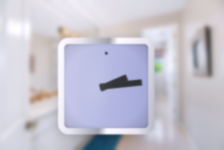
h=2 m=14
